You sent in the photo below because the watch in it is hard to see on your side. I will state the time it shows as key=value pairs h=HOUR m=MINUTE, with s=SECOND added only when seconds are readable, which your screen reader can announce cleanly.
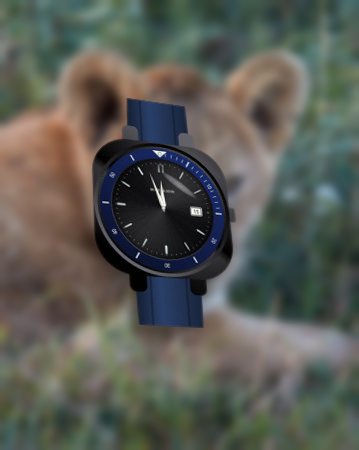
h=11 m=57
